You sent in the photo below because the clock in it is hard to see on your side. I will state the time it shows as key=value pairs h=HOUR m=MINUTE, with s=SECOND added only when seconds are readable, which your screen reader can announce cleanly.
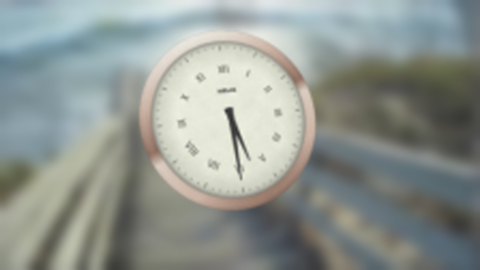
h=5 m=30
